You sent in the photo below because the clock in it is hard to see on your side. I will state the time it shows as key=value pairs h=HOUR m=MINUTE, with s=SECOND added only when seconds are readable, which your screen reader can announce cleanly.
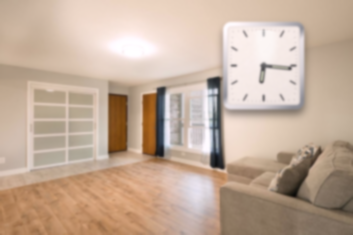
h=6 m=16
